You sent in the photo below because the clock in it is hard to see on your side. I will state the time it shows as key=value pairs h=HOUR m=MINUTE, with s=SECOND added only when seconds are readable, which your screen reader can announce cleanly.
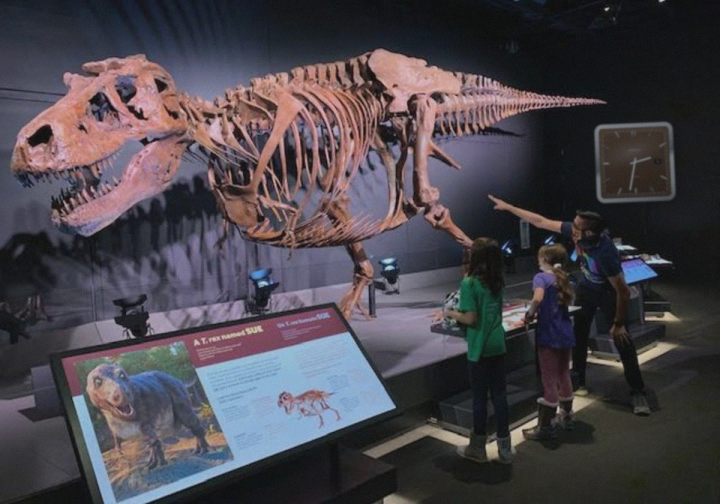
h=2 m=32
